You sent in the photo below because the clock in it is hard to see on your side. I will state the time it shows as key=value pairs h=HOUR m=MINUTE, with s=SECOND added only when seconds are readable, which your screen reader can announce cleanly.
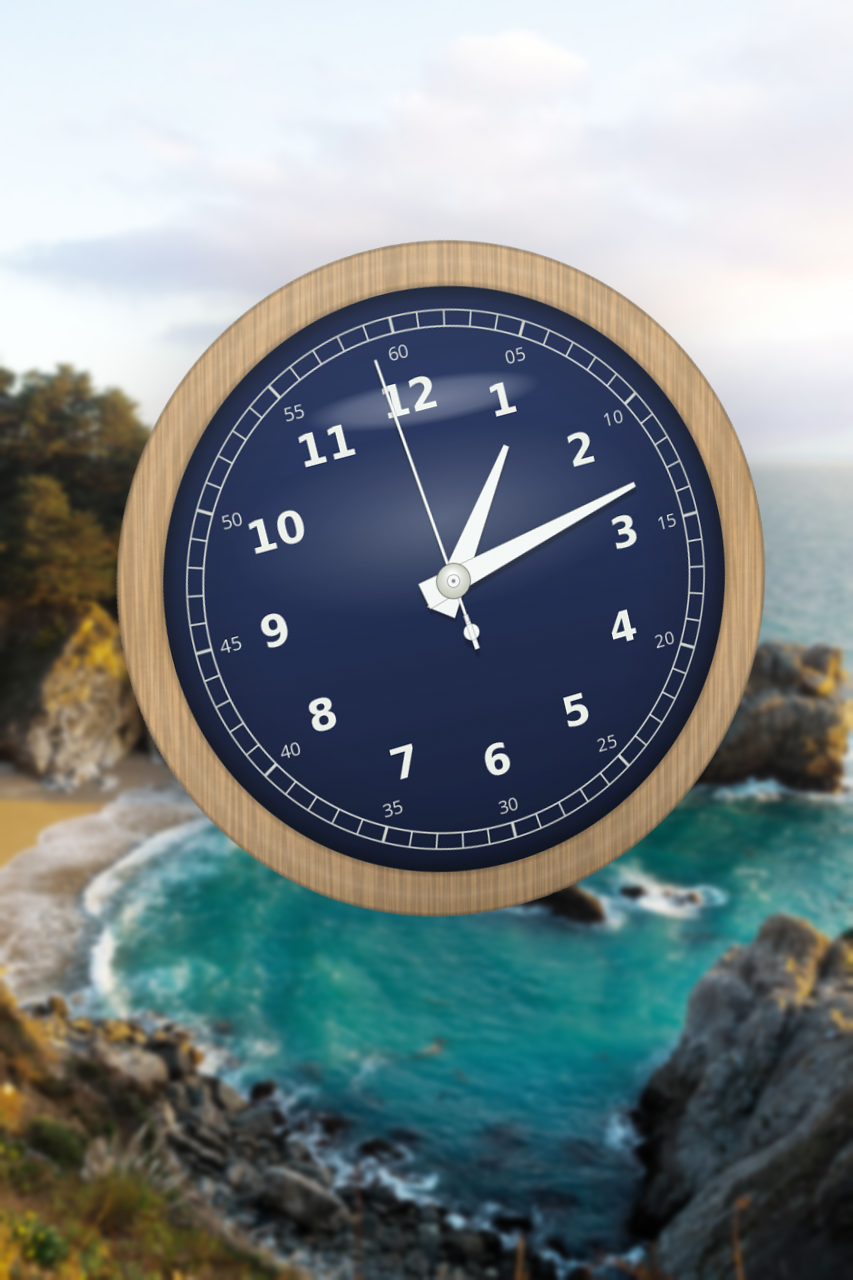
h=1 m=12 s=59
